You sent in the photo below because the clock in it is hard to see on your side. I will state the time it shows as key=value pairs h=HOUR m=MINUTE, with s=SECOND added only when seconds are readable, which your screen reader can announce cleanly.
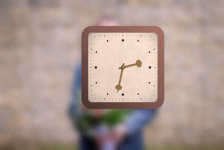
h=2 m=32
